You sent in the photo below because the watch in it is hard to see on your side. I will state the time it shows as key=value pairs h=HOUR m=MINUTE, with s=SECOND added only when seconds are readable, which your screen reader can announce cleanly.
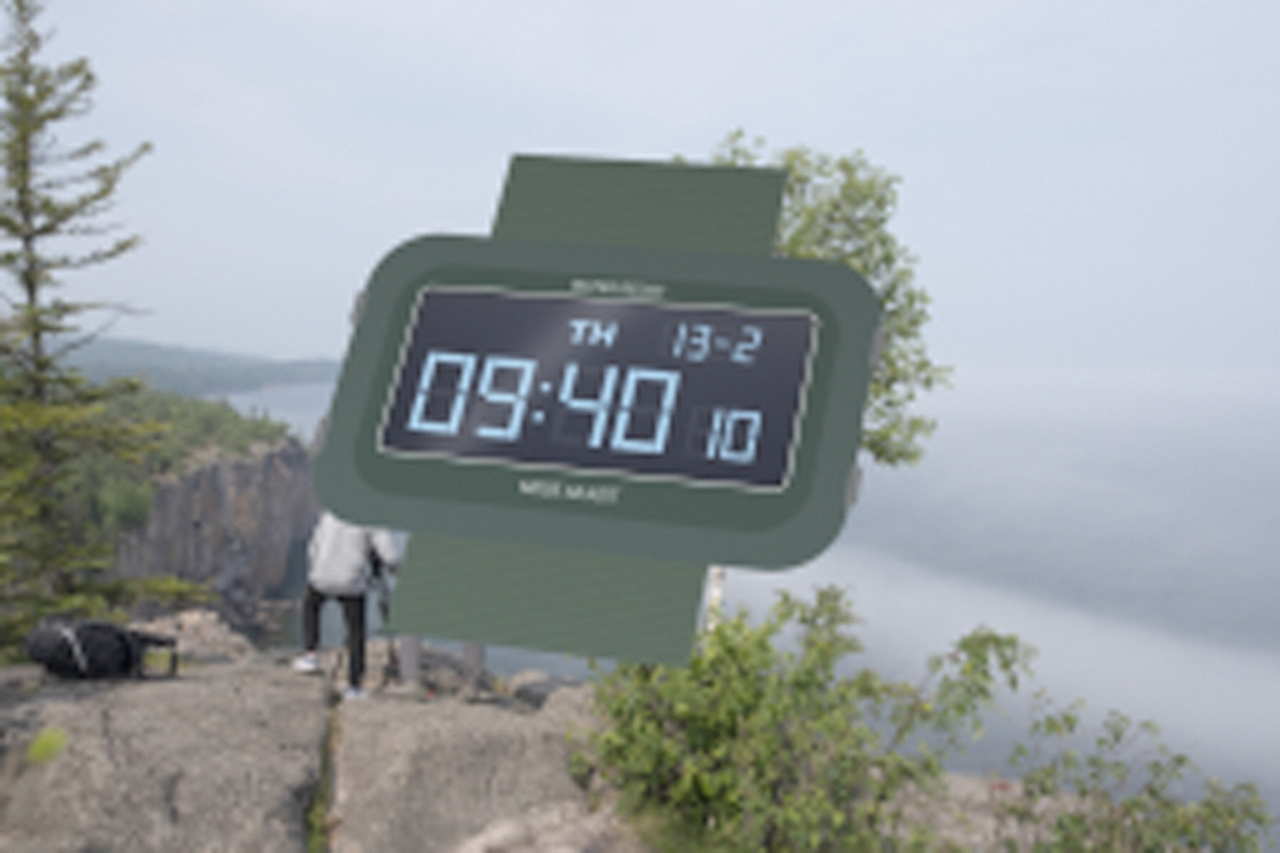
h=9 m=40 s=10
